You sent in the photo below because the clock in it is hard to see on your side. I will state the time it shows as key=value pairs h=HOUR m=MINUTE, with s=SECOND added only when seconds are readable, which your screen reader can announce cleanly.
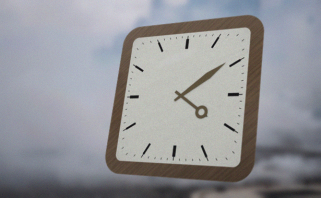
h=4 m=9
